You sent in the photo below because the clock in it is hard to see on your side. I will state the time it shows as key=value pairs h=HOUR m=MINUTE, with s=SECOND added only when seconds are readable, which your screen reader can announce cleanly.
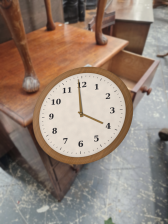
h=3 m=59
